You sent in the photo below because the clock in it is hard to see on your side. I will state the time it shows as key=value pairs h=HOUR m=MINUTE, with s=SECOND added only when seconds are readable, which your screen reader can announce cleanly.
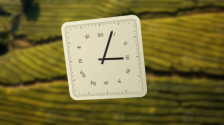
h=3 m=4
